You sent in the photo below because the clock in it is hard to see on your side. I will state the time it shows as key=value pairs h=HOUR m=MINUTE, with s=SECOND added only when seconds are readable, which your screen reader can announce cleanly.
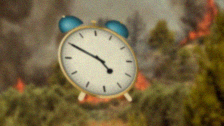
h=4 m=50
